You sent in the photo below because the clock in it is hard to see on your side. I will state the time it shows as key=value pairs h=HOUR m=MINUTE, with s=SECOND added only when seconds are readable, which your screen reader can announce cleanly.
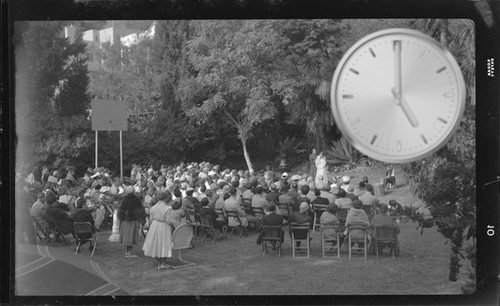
h=5 m=0
